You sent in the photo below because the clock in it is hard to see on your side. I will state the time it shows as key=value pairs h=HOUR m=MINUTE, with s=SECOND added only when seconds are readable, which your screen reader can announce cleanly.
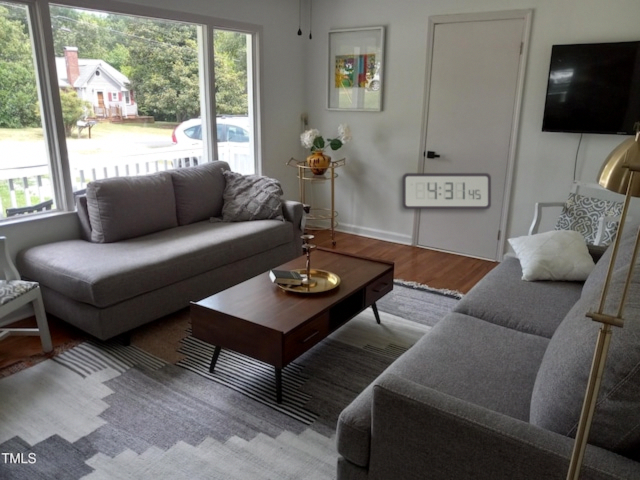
h=4 m=31
